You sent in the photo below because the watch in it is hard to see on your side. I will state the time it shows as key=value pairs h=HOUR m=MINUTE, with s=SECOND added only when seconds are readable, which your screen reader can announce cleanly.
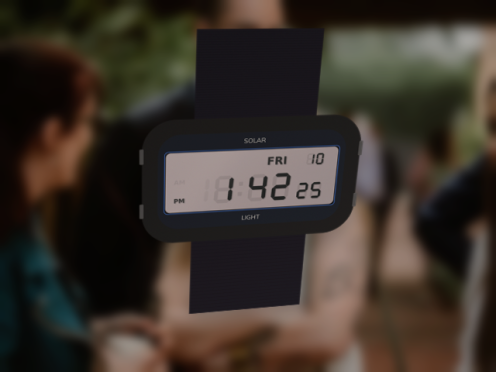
h=1 m=42 s=25
